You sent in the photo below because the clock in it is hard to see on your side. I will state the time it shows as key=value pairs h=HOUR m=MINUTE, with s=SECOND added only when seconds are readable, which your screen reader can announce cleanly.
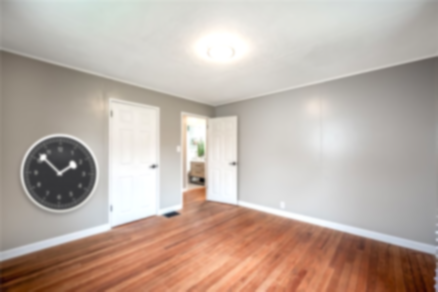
h=1 m=52
